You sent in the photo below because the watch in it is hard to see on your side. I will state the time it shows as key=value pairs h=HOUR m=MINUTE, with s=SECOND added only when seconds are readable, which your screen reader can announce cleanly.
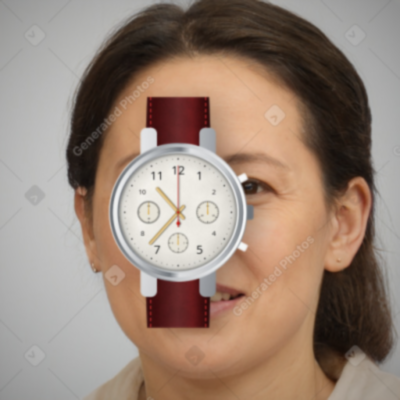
h=10 m=37
